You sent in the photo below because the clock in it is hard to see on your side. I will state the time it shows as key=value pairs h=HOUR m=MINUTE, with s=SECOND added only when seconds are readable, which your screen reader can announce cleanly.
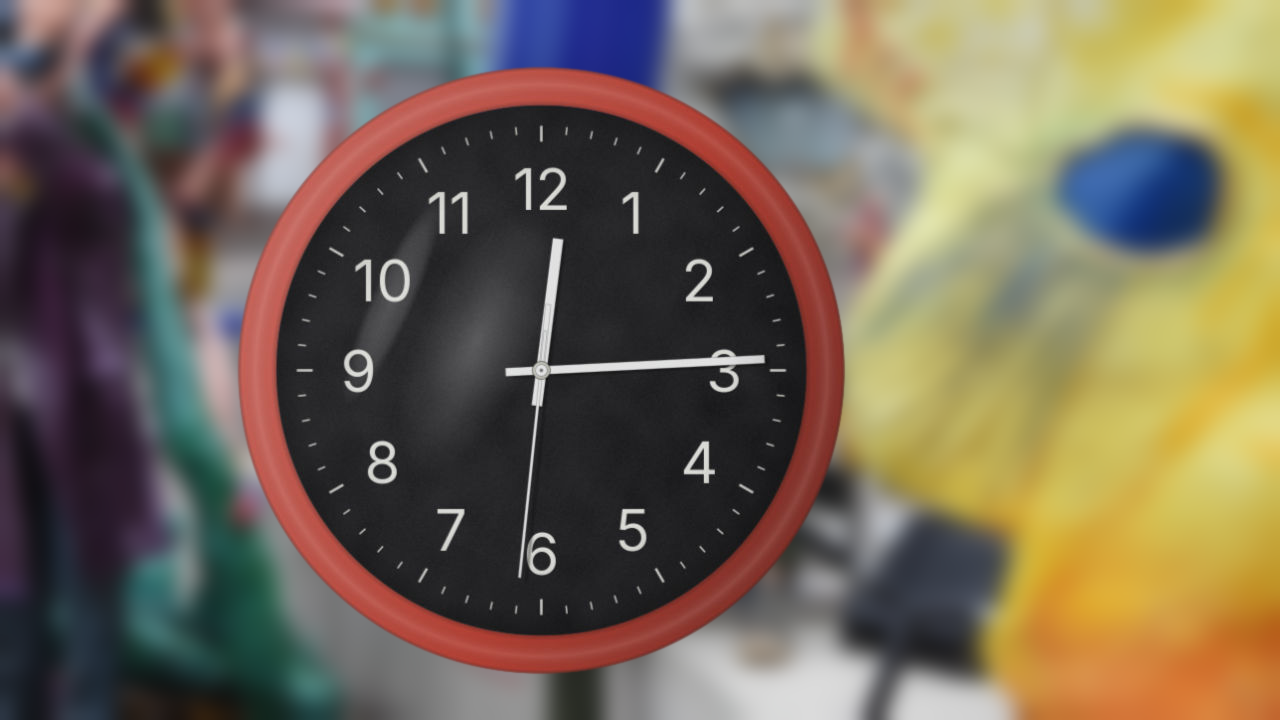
h=12 m=14 s=31
